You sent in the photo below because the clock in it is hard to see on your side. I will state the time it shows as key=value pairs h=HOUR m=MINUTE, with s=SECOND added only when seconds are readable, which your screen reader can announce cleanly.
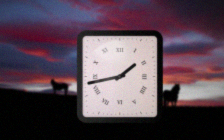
h=1 m=43
